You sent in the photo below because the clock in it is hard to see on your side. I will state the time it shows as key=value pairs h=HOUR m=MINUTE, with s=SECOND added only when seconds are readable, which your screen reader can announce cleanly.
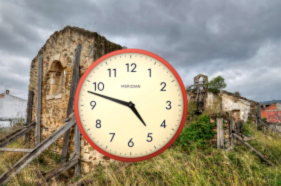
h=4 m=48
